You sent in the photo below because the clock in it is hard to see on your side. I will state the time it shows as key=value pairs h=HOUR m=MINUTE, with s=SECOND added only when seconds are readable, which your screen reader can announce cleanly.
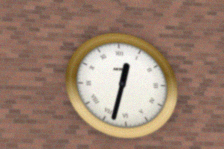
h=12 m=33
